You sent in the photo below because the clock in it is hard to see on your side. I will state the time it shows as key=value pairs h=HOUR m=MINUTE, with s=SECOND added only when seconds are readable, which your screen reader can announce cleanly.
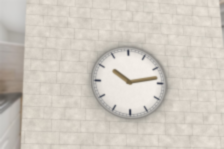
h=10 m=13
